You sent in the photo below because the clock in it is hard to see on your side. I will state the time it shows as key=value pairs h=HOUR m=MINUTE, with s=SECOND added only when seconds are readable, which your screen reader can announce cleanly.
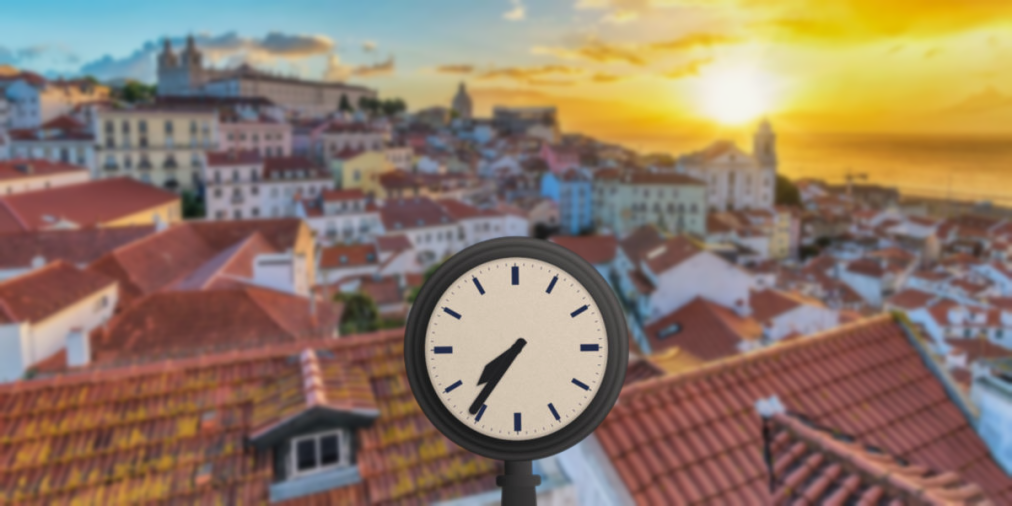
h=7 m=36
